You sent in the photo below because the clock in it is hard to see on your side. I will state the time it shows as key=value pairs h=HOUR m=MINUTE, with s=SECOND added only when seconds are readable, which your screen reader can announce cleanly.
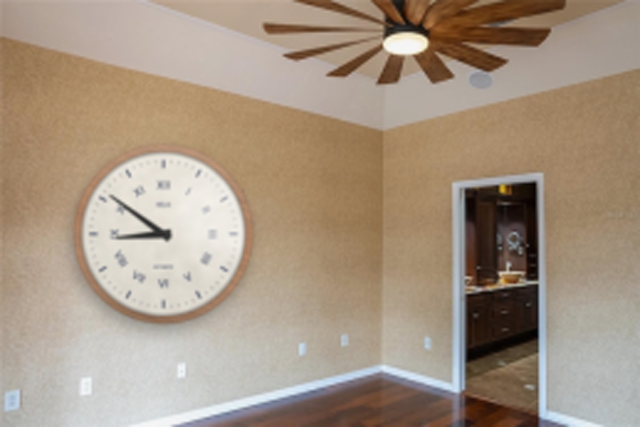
h=8 m=51
